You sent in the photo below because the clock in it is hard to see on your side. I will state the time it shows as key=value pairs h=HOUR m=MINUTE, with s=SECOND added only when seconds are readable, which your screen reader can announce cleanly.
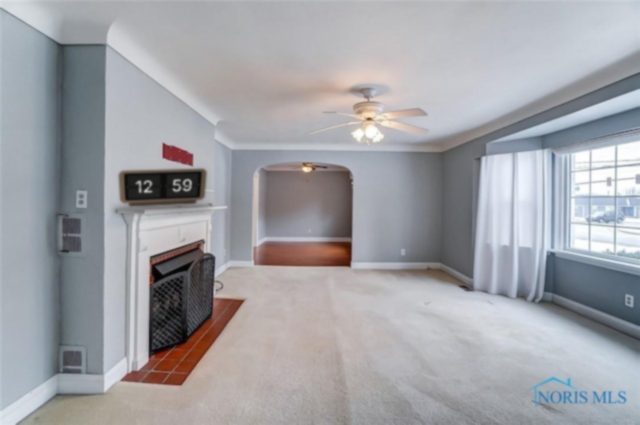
h=12 m=59
